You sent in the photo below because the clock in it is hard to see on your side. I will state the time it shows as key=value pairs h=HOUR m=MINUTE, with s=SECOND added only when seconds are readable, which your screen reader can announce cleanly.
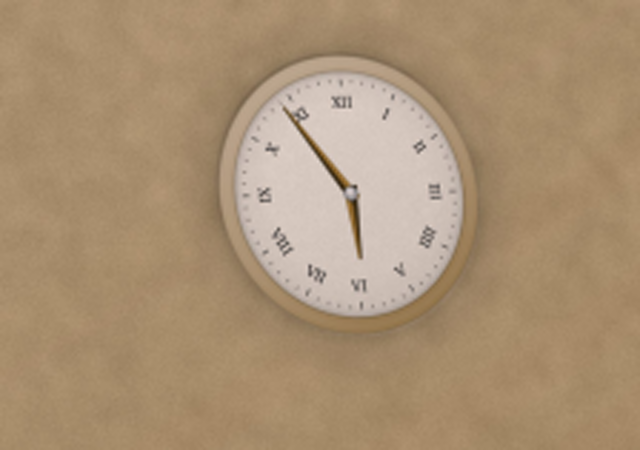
h=5 m=54
